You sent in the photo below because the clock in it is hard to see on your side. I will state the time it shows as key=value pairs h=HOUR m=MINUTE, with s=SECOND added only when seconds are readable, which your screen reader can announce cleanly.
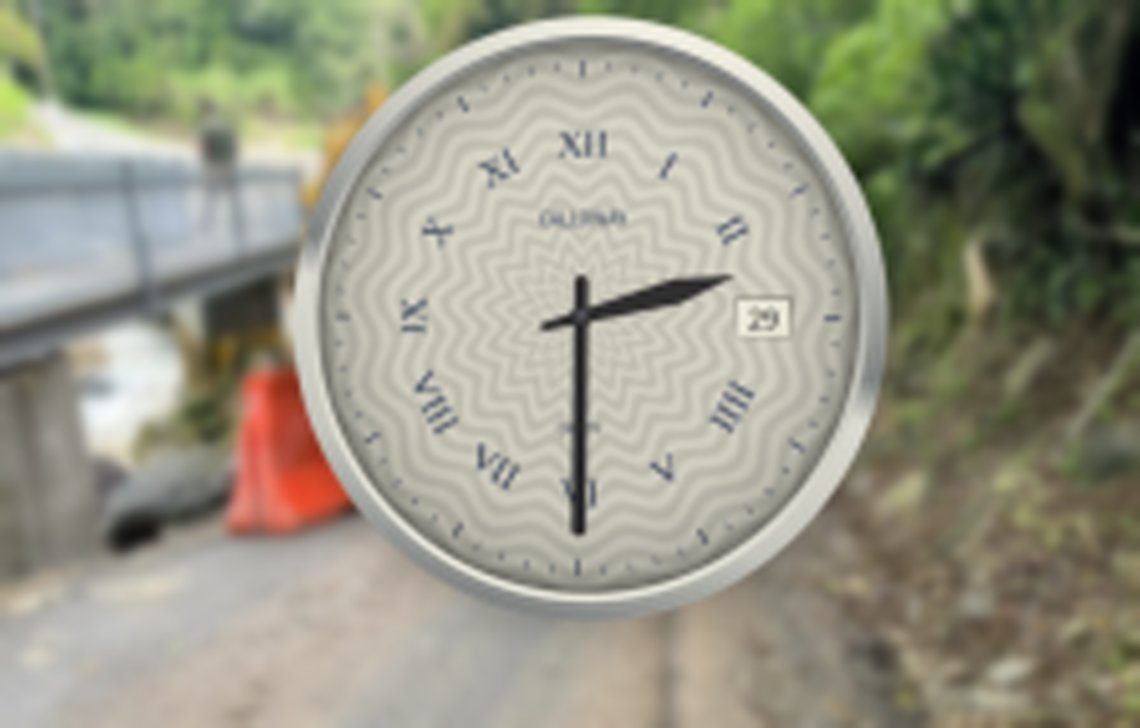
h=2 m=30
